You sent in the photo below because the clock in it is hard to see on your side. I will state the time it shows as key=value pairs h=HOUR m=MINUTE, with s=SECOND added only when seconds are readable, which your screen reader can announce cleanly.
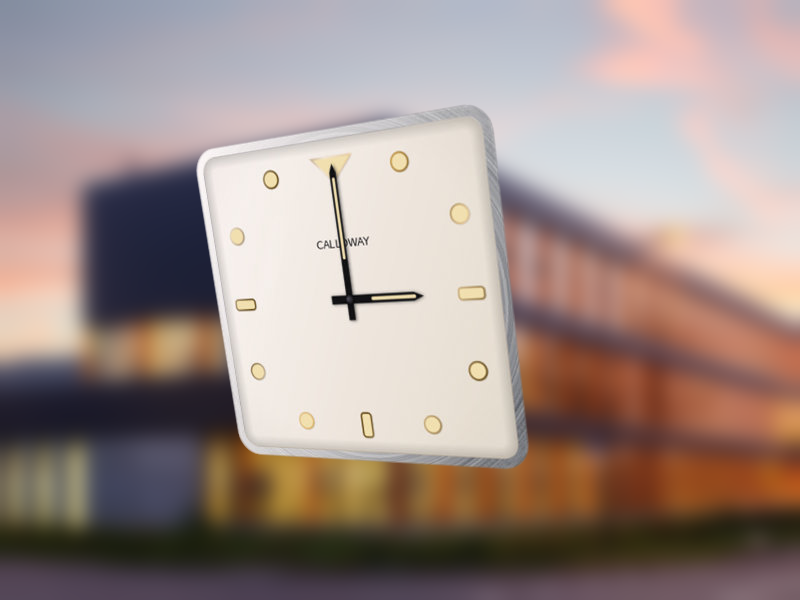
h=3 m=0
